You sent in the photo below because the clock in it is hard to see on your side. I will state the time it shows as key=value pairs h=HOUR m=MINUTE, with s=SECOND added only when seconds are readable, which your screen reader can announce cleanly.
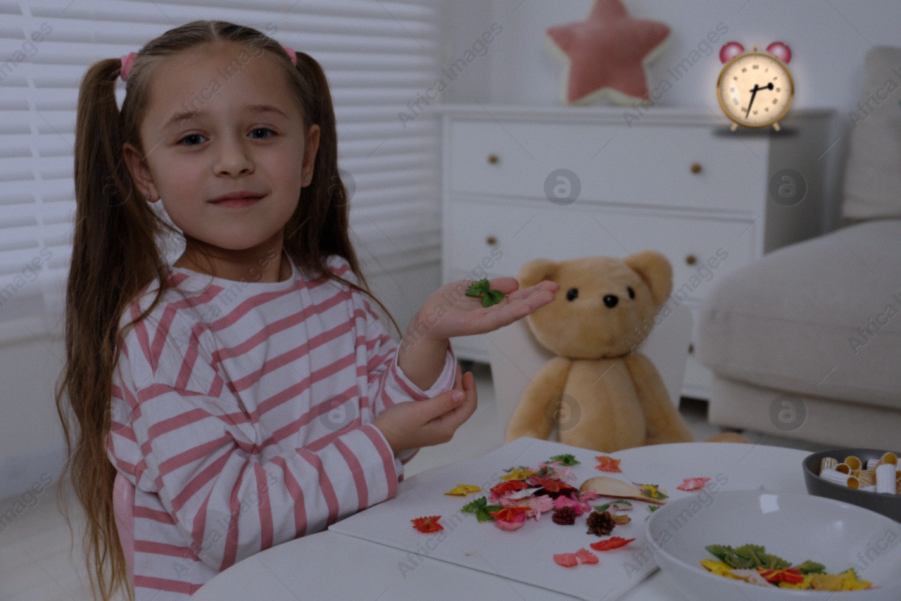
h=2 m=33
